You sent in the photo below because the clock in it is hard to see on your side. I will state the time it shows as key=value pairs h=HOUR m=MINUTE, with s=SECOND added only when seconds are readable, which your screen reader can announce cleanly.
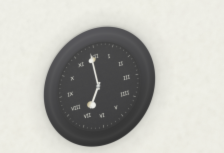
h=6 m=59
